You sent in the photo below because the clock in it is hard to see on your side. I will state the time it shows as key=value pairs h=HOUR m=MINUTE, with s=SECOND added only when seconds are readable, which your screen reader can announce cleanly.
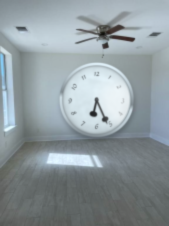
h=6 m=26
